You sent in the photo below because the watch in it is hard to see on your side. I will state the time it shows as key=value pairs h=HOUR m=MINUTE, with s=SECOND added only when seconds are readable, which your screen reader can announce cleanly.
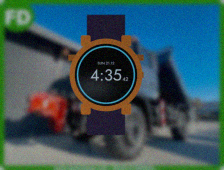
h=4 m=35
